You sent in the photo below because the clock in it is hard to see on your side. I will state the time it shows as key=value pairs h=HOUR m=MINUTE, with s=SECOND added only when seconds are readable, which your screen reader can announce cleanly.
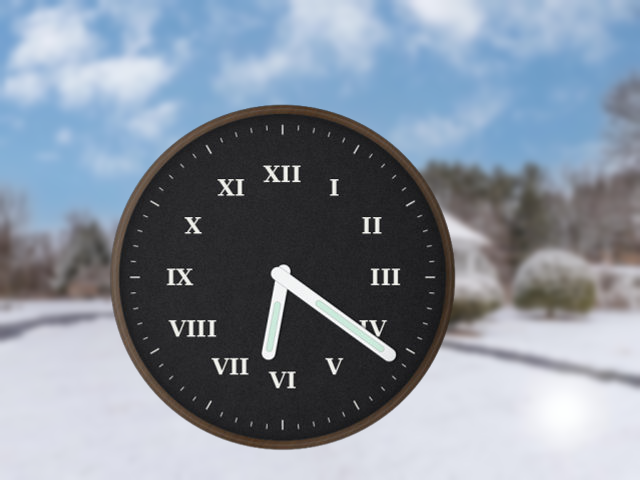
h=6 m=21
